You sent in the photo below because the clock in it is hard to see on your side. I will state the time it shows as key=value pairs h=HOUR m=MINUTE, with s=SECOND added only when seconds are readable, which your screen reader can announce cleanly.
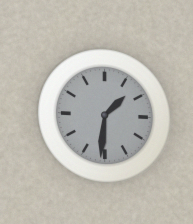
h=1 m=31
